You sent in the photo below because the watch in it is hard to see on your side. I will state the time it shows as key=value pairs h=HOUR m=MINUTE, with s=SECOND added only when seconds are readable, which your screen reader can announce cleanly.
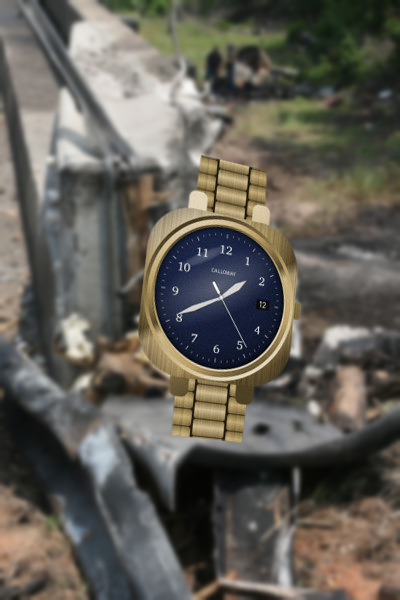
h=1 m=40 s=24
